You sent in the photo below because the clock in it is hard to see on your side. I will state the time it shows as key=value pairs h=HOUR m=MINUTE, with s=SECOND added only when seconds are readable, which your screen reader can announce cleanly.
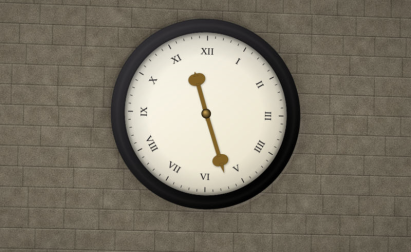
h=11 m=27
